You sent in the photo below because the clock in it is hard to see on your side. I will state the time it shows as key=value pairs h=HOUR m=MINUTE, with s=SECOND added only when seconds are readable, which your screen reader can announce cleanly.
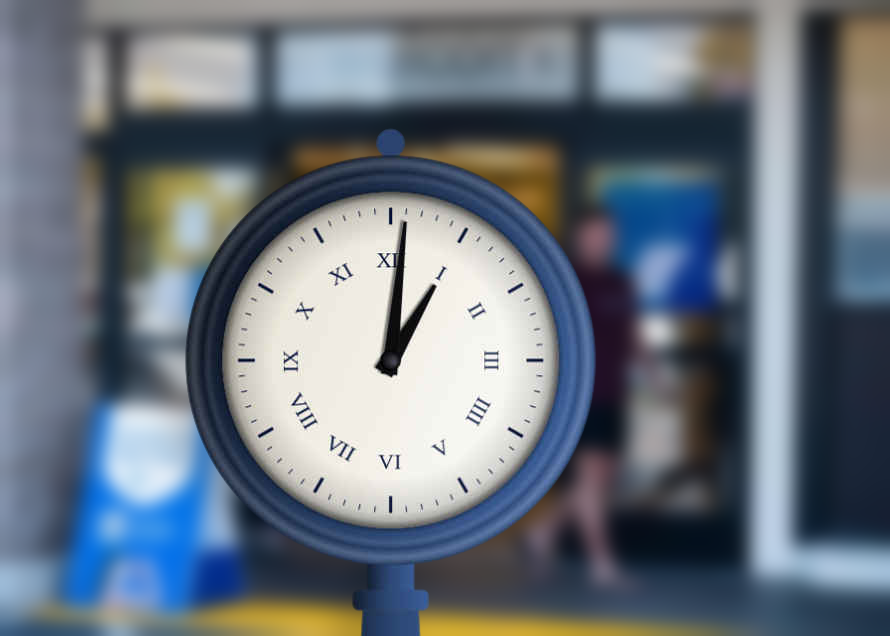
h=1 m=1
